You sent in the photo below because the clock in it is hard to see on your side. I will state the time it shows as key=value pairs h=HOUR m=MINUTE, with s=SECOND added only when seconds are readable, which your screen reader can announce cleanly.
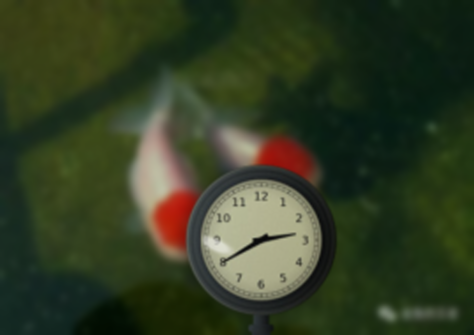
h=2 m=40
